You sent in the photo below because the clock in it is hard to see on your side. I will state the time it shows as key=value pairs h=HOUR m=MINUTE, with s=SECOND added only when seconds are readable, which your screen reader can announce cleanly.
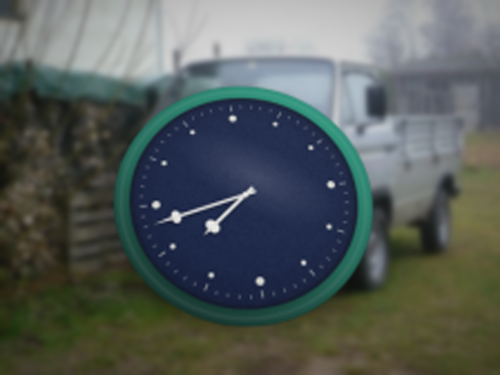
h=7 m=43
